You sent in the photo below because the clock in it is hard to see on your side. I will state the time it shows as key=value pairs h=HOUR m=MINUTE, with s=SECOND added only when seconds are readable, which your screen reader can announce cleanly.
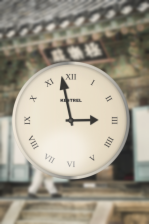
h=2 m=58
